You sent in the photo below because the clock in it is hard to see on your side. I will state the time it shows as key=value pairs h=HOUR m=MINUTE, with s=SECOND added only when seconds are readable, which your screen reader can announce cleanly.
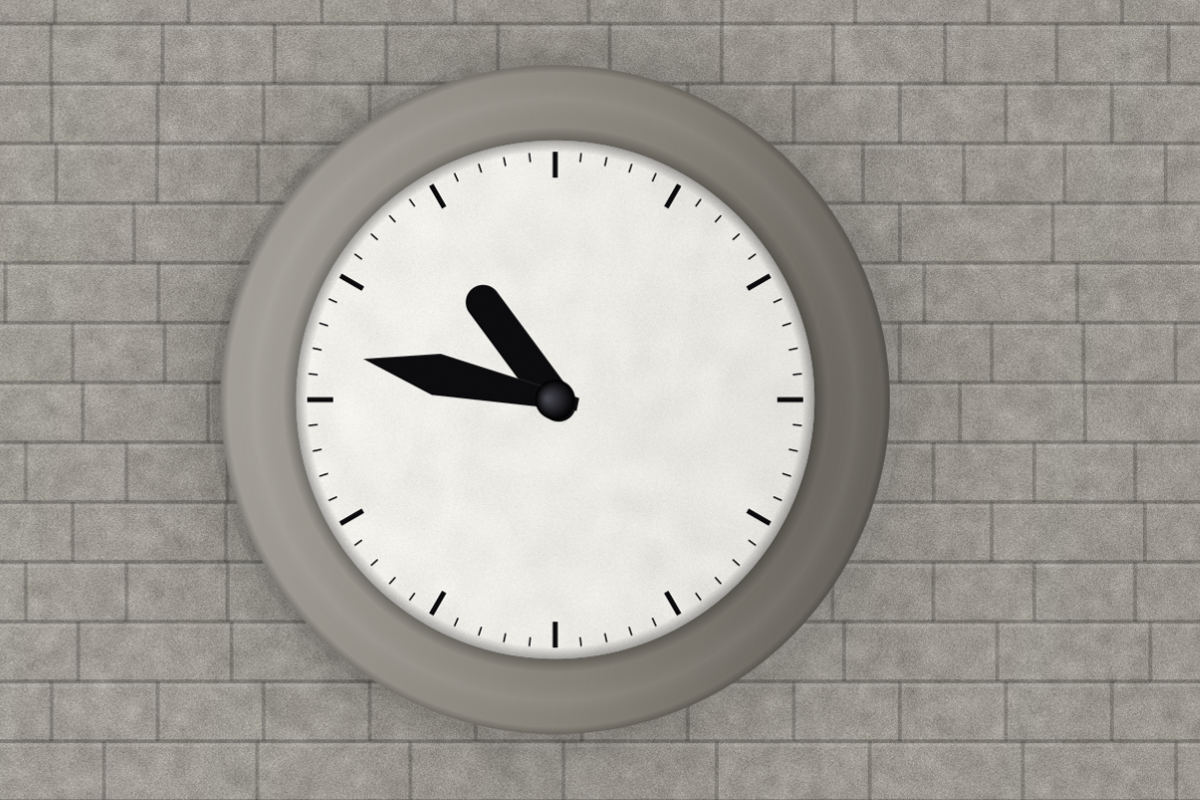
h=10 m=47
